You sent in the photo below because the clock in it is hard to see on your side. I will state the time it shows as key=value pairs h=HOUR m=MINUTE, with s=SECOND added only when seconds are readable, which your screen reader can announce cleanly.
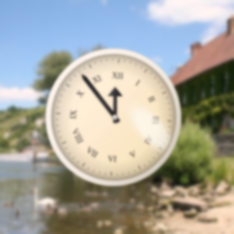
h=11 m=53
